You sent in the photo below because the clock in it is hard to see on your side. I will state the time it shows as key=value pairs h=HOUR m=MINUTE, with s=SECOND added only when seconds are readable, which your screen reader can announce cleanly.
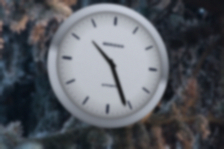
h=10 m=26
